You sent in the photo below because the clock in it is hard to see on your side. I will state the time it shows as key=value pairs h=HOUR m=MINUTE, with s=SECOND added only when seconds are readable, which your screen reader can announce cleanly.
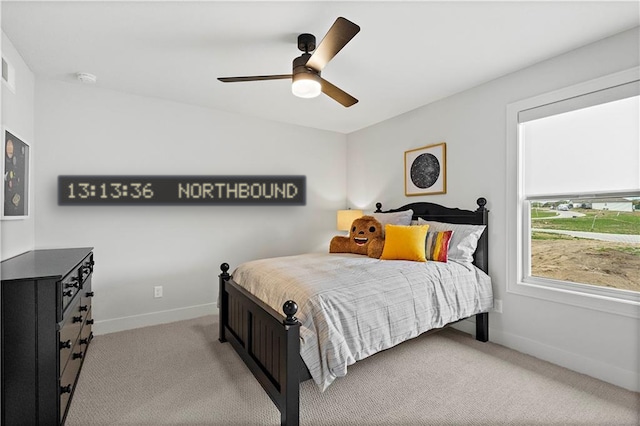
h=13 m=13 s=36
